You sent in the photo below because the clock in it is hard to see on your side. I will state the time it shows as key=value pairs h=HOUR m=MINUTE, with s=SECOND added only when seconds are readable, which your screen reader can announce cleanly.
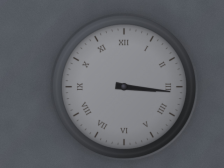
h=3 m=16
